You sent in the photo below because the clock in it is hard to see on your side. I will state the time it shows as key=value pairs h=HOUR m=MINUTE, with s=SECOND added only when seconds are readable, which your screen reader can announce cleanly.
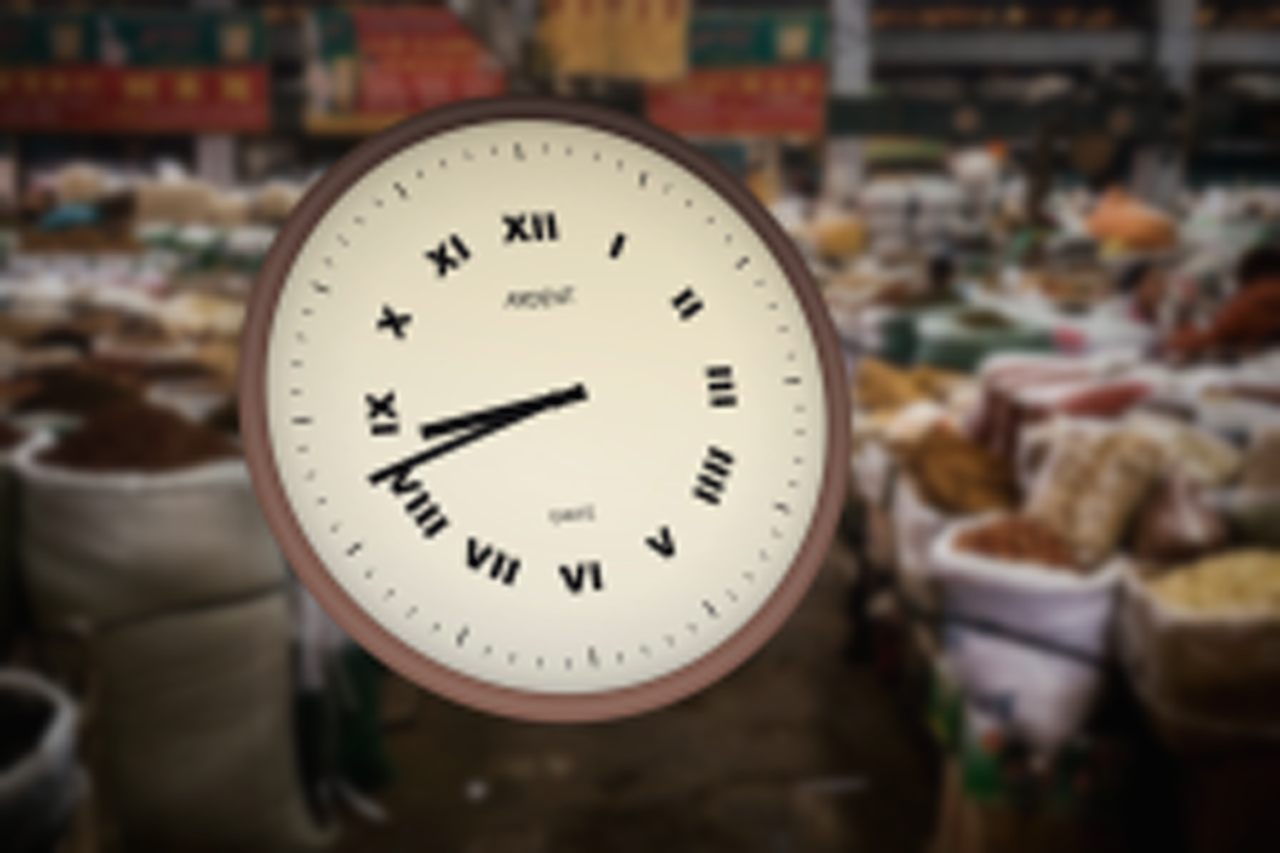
h=8 m=42
